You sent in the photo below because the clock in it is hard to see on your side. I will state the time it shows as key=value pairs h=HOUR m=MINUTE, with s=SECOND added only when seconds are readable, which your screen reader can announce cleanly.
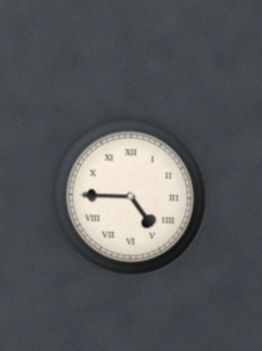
h=4 m=45
